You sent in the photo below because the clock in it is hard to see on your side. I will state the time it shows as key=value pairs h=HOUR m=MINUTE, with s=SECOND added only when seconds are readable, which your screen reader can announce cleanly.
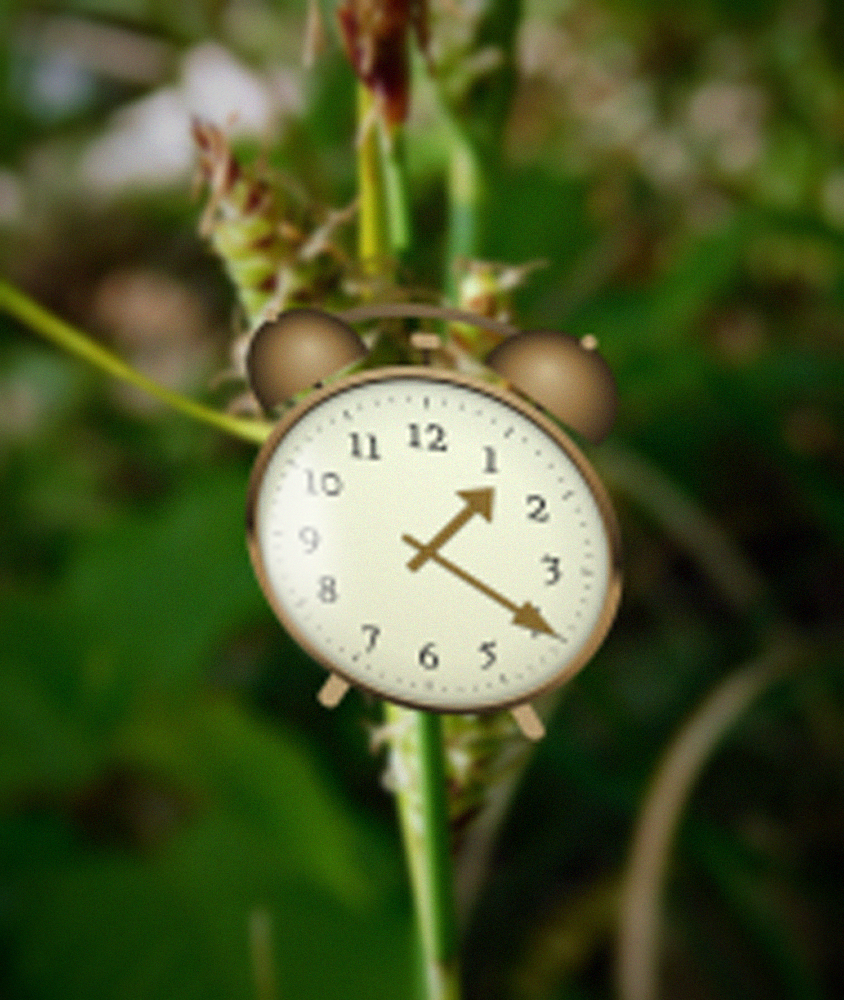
h=1 m=20
